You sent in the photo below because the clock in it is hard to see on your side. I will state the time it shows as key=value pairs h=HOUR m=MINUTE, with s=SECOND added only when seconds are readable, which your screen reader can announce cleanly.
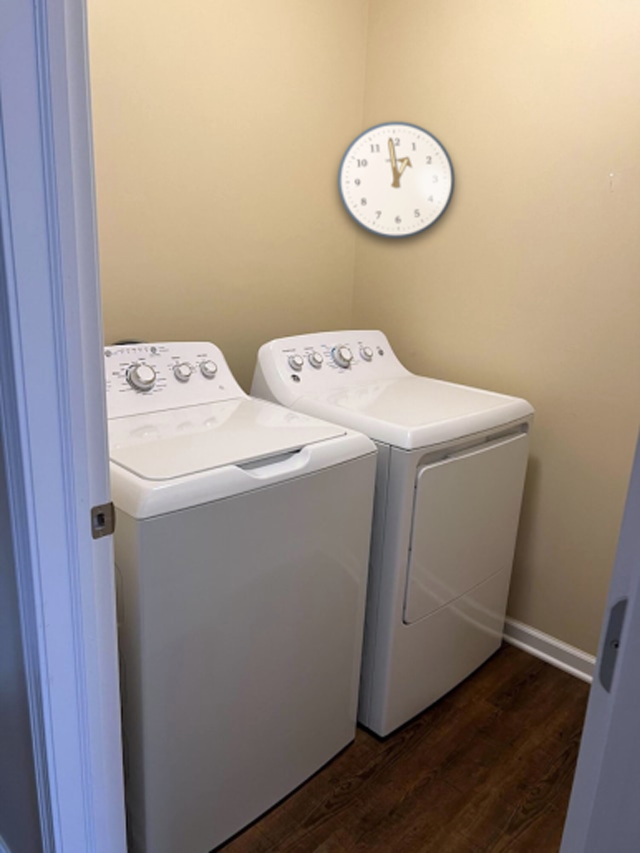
h=12 m=59
